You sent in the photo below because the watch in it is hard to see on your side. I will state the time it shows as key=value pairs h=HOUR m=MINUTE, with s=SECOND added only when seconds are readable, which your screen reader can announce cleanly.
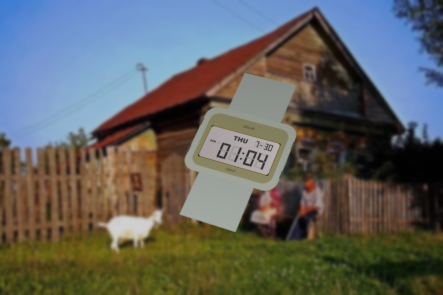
h=1 m=4
